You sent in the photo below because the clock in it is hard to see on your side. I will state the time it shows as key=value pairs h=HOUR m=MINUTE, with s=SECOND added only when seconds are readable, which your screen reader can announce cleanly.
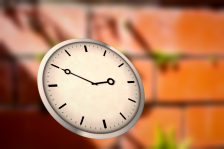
h=2 m=50
